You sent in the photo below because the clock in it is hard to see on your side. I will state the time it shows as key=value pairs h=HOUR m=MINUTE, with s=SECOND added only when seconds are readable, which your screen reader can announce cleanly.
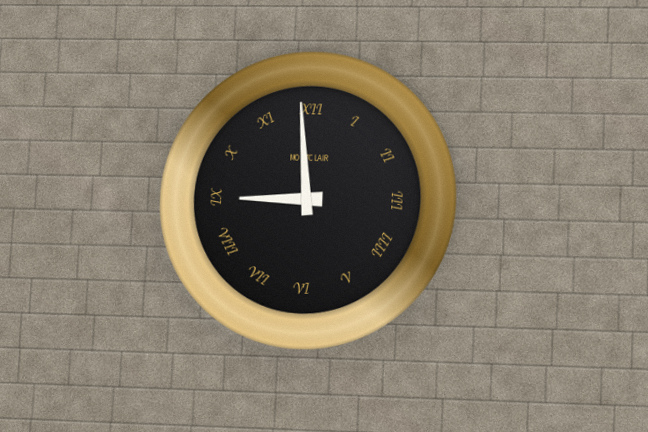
h=8 m=59
